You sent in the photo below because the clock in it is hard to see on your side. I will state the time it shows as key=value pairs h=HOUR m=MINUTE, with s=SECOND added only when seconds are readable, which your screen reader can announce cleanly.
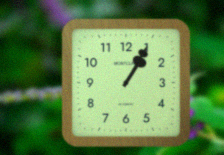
h=1 m=5
